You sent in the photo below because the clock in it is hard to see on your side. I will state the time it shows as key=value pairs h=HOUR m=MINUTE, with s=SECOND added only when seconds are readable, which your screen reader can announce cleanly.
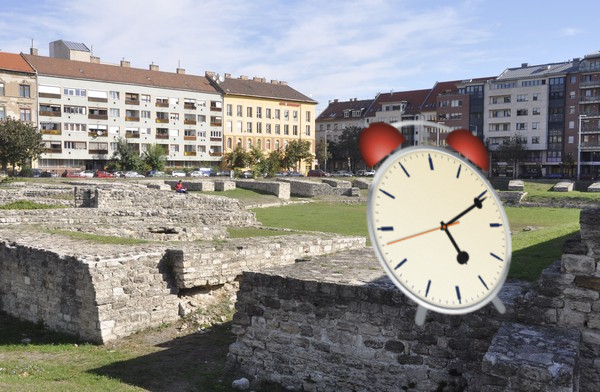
h=5 m=10 s=43
